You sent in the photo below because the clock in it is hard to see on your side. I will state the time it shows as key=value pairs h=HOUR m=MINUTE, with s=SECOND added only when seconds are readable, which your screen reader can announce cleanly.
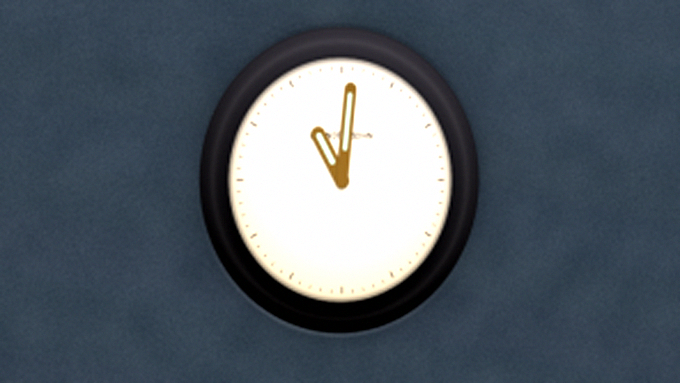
h=11 m=1
